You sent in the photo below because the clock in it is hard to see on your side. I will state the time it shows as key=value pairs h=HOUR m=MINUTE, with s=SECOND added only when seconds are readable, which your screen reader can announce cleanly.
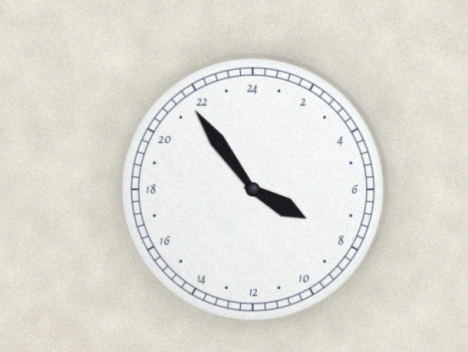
h=7 m=54
